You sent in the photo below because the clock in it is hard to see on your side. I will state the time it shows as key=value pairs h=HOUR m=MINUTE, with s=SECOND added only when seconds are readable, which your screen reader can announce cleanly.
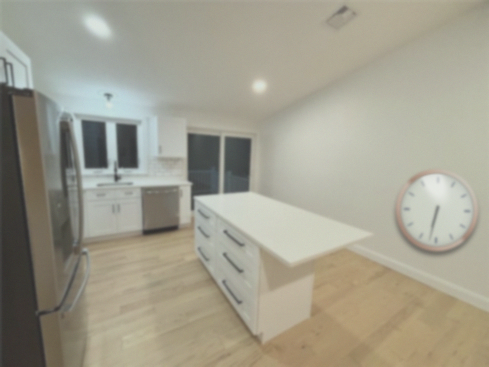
h=6 m=32
